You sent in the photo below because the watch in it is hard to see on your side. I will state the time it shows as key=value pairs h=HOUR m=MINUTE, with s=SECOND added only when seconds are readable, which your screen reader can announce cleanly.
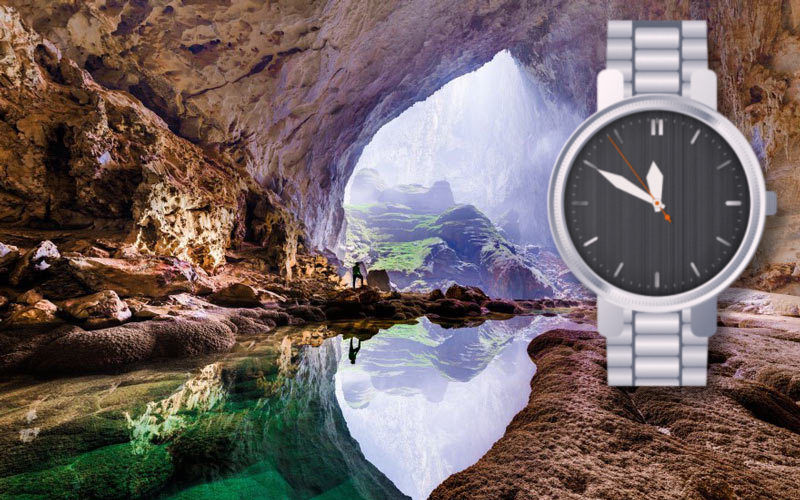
h=11 m=49 s=54
